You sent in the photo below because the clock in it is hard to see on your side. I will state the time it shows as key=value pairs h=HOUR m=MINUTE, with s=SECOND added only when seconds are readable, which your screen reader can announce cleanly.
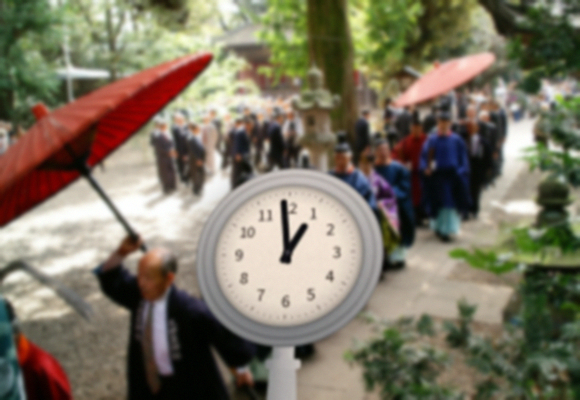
h=12 m=59
